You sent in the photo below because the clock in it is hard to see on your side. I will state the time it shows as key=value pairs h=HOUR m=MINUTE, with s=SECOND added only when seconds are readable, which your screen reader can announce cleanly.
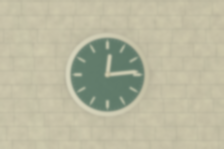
h=12 m=14
